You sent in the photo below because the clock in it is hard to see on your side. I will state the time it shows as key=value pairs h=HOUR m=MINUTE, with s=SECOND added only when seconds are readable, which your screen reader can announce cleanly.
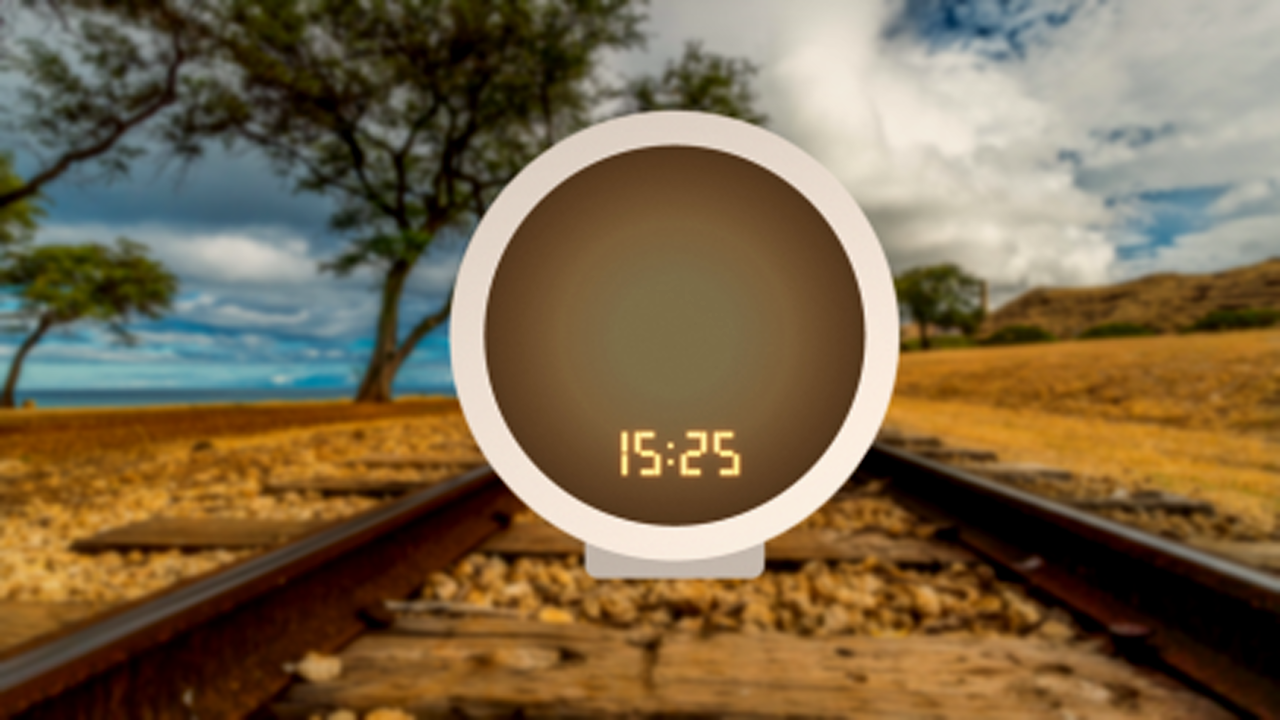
h=15 m=25
